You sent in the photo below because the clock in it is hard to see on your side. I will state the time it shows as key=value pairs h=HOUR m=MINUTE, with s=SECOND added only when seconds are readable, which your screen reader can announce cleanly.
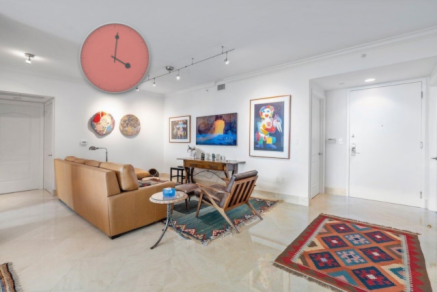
h=4 m=1
